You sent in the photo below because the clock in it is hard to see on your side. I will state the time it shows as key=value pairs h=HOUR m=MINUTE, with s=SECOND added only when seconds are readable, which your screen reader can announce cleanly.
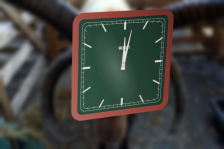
h=12 m=2
